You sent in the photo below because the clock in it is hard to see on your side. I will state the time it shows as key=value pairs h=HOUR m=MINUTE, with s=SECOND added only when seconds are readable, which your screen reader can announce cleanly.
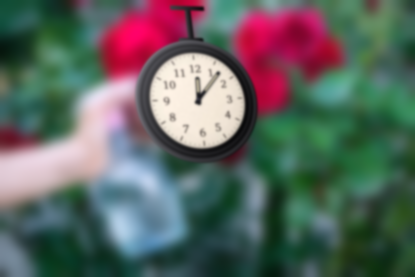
h=12 m=7
